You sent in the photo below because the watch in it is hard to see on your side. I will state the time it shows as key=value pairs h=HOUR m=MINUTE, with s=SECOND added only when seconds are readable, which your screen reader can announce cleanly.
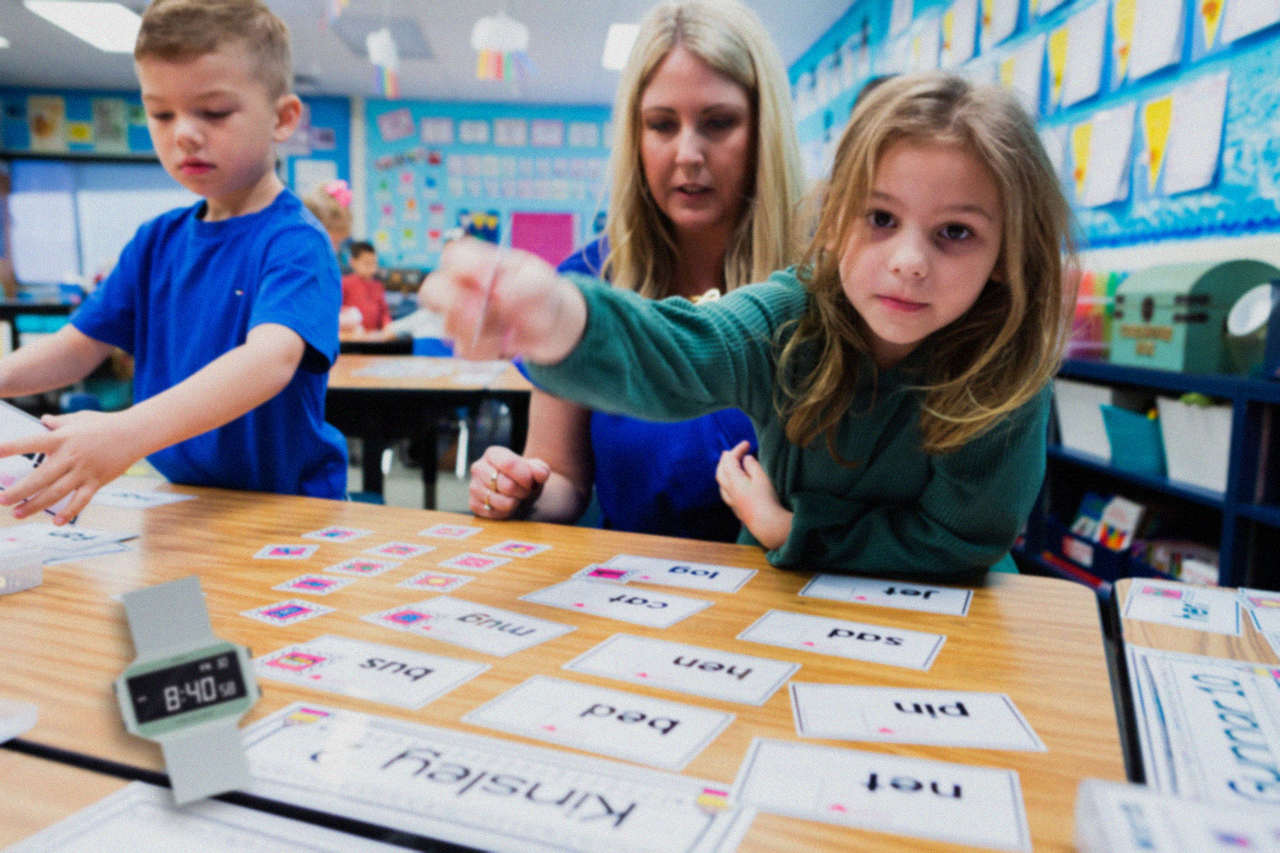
h=8 m=40
